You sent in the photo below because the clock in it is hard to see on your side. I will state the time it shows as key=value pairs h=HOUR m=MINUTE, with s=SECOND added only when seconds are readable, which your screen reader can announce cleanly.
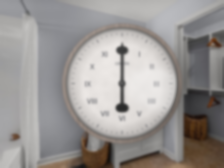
h=6 m=0
